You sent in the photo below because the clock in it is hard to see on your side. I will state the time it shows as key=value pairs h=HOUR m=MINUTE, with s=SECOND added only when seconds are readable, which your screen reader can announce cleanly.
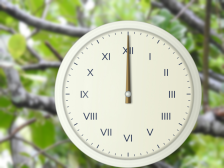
h=12 m=0
